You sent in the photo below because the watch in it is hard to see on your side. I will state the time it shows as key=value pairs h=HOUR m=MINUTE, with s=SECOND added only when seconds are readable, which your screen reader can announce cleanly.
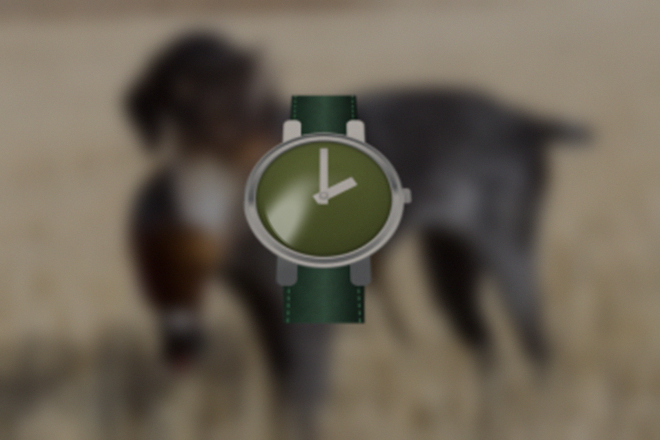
h=2 m=0
